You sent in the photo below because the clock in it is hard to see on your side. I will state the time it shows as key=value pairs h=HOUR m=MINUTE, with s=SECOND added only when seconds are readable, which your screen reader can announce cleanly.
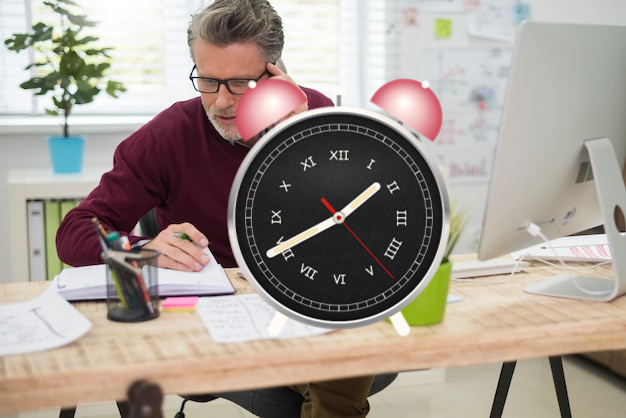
h=1 m=40 s=23
